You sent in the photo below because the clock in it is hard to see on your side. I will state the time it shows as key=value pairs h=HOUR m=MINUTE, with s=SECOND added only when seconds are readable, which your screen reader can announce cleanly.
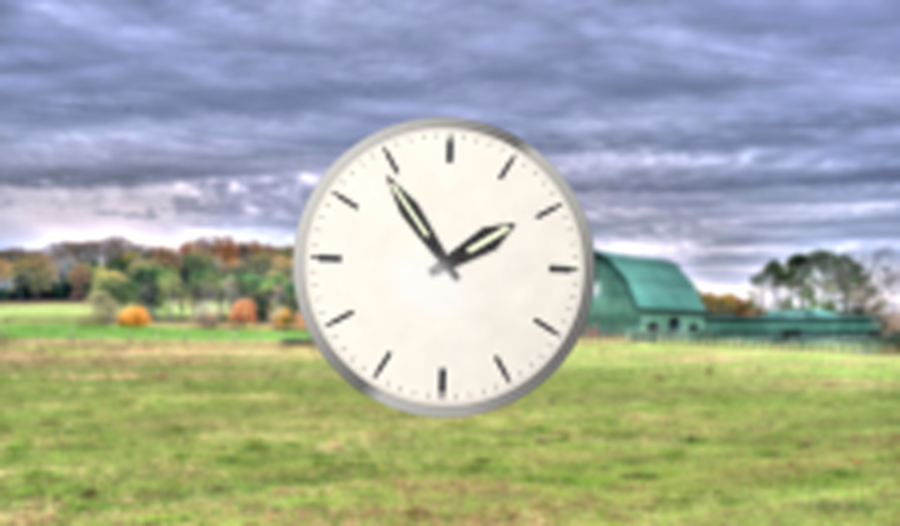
h=1 m=54
